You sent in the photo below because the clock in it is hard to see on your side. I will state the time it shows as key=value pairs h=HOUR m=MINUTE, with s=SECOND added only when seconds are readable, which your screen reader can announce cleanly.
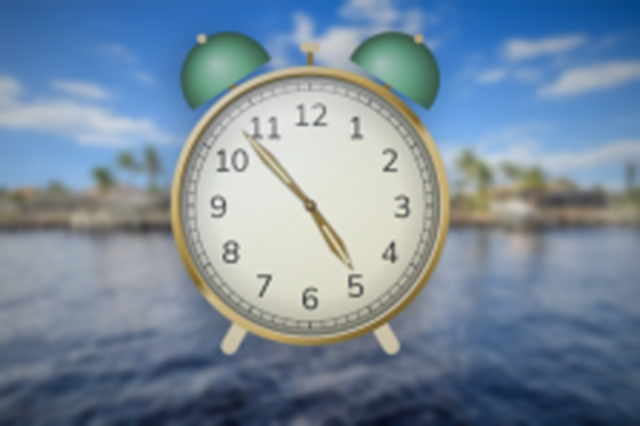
h=4 m=53
